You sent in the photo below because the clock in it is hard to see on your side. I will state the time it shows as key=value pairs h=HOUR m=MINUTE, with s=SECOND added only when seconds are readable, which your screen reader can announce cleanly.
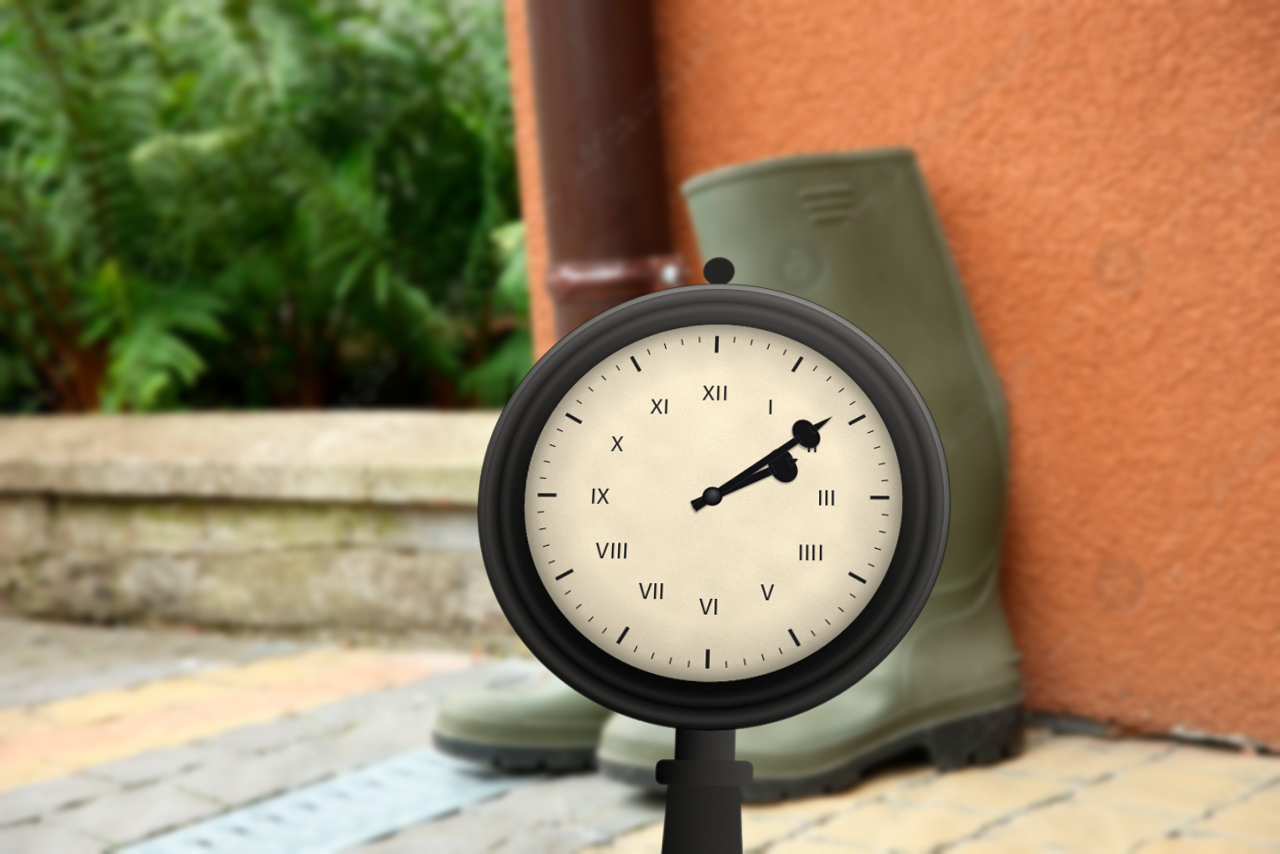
h=2 m=9
